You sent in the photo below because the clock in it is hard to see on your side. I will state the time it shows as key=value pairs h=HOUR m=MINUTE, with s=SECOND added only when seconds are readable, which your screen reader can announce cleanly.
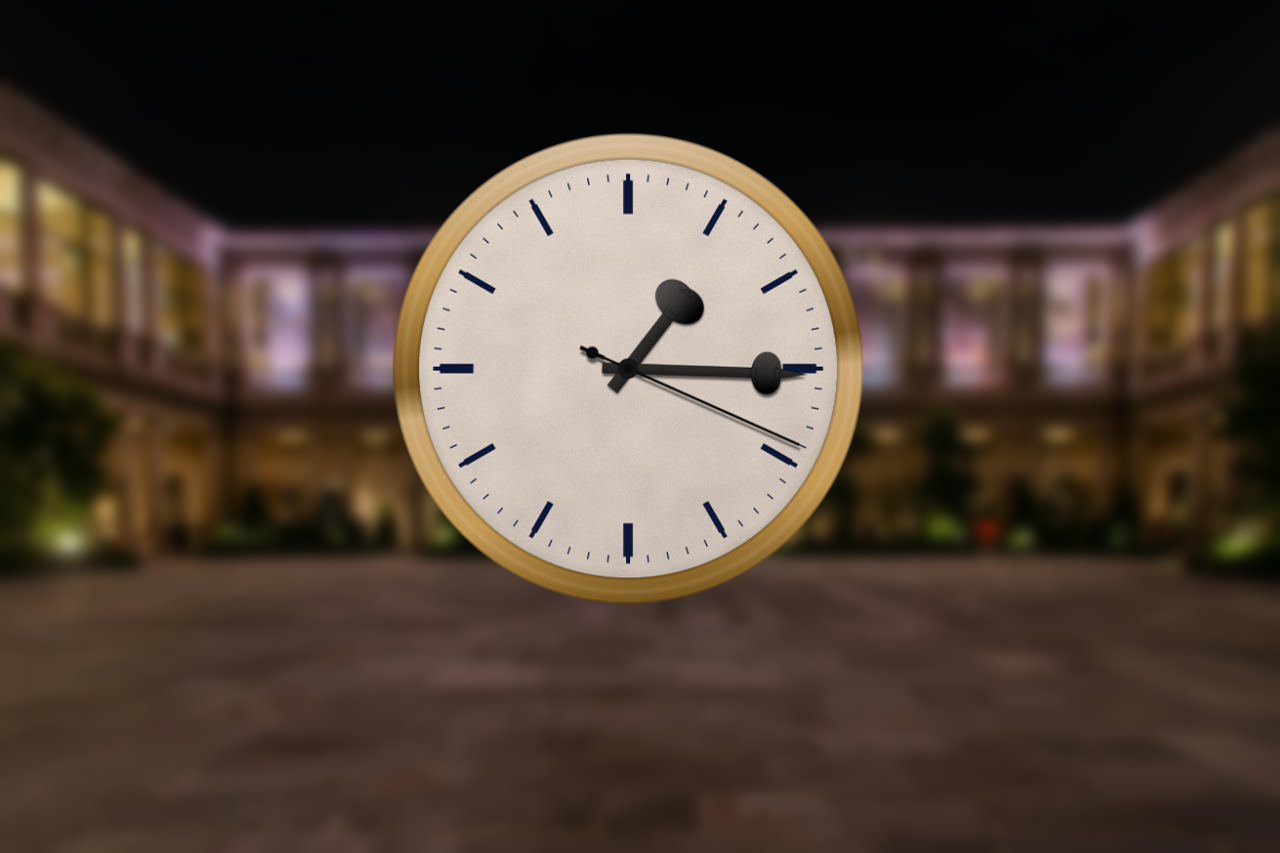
h=1 m=15 s=19
